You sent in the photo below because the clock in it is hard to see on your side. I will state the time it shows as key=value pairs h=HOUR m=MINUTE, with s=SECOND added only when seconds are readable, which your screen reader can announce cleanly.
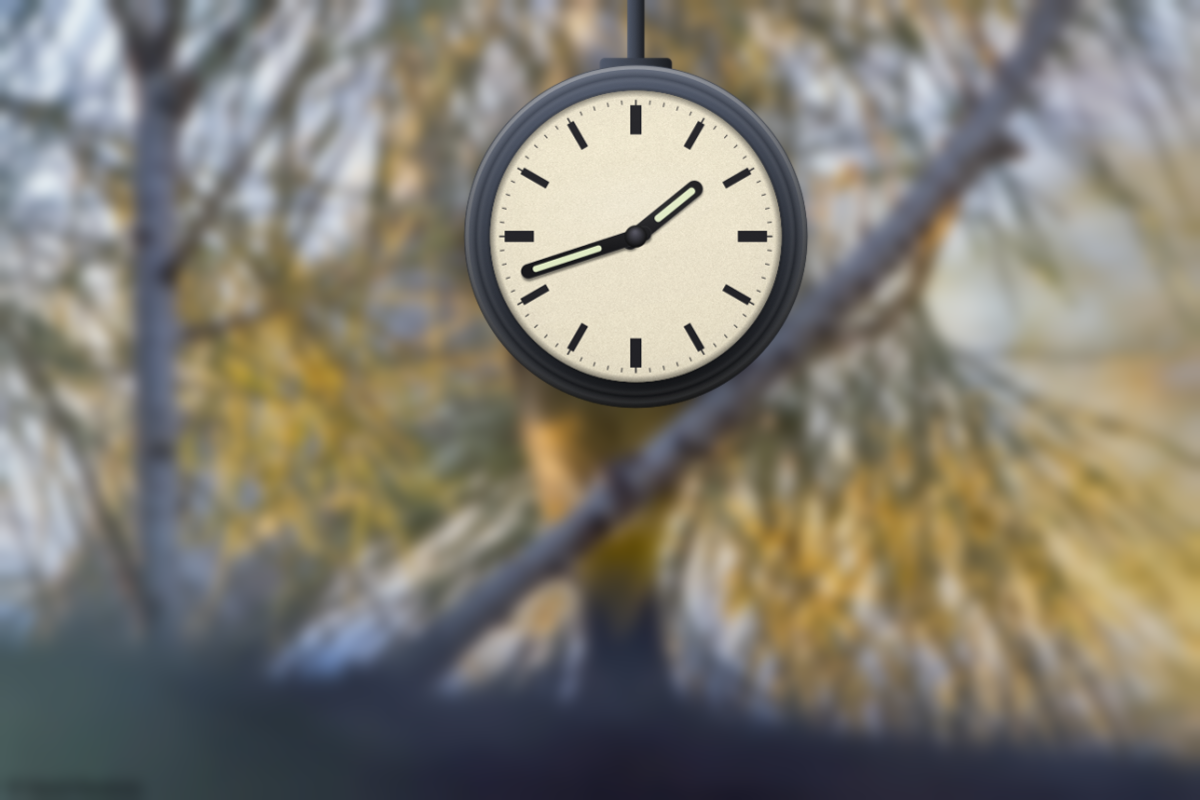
h=1 m=42
